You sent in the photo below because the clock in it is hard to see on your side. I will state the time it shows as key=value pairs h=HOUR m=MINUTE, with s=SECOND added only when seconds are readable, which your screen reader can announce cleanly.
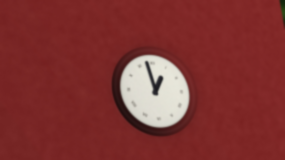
h=12 m=58
